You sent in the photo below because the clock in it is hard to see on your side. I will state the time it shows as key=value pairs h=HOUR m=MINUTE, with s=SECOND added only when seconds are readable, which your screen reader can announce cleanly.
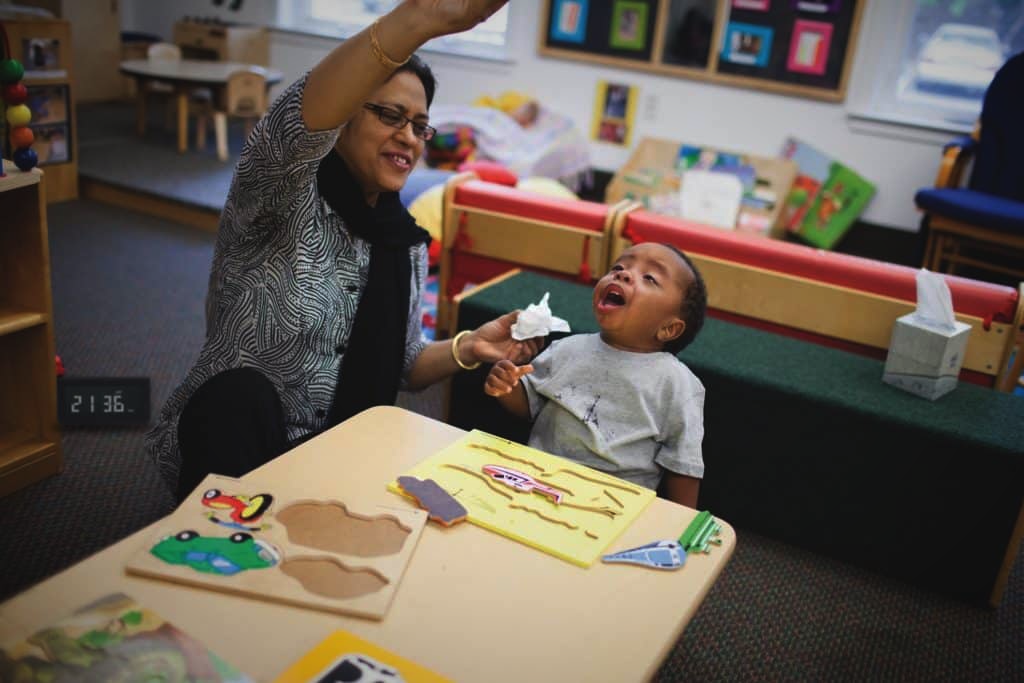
h=21 m=36
